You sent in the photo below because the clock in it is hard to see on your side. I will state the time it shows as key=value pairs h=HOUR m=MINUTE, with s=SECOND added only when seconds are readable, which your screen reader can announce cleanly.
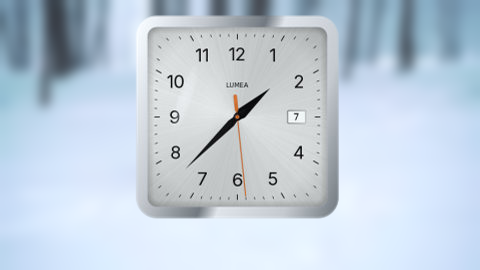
h=1 m=37 s=29
